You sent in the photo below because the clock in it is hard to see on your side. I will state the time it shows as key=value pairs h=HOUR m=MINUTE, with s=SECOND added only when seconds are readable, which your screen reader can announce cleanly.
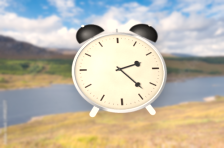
h=2 m=23
